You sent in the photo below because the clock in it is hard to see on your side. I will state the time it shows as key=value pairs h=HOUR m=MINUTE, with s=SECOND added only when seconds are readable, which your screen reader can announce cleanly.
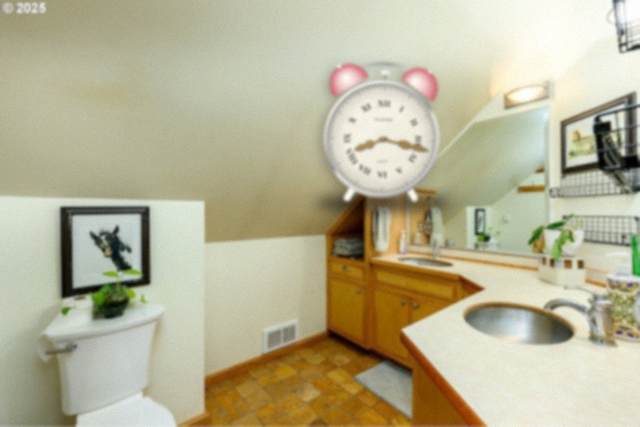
h=8 m=17
